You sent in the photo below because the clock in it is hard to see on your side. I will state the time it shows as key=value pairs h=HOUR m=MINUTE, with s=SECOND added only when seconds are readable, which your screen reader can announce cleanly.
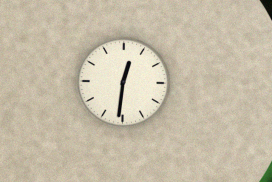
h=12 m=31
